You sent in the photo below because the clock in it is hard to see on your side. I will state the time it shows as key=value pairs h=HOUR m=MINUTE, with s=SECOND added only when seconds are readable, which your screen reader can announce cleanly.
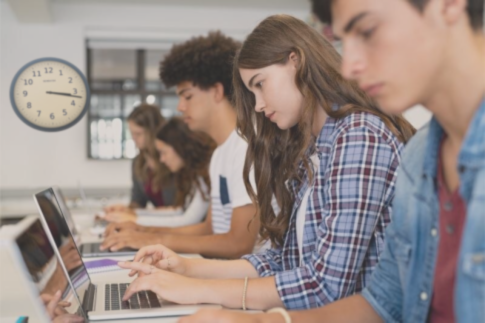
h=3 m=17
